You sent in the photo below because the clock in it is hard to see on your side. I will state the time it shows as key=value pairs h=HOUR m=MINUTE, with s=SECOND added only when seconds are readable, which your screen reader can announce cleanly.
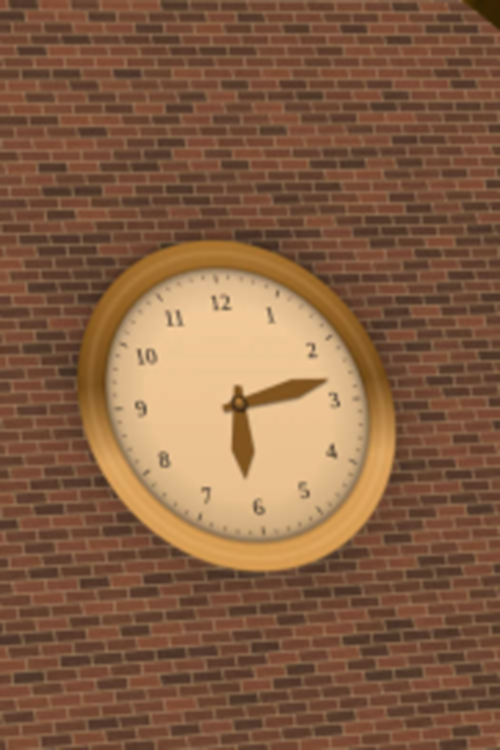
h=6 m=13
